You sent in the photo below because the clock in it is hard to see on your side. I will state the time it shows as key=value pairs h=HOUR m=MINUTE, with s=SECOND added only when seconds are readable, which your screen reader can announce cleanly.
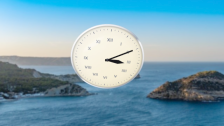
h=3 m=10
